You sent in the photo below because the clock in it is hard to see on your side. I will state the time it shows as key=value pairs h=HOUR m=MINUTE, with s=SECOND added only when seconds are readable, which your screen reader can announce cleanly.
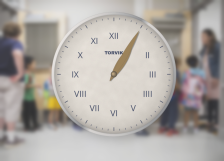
h=1 m=5
